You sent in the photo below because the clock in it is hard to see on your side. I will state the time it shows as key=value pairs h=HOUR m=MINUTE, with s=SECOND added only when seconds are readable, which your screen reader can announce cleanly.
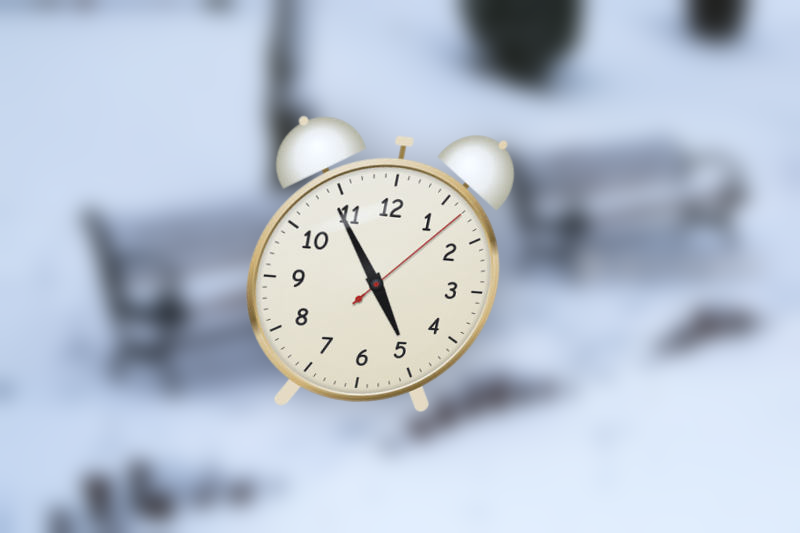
h=4 m=54 s=7
